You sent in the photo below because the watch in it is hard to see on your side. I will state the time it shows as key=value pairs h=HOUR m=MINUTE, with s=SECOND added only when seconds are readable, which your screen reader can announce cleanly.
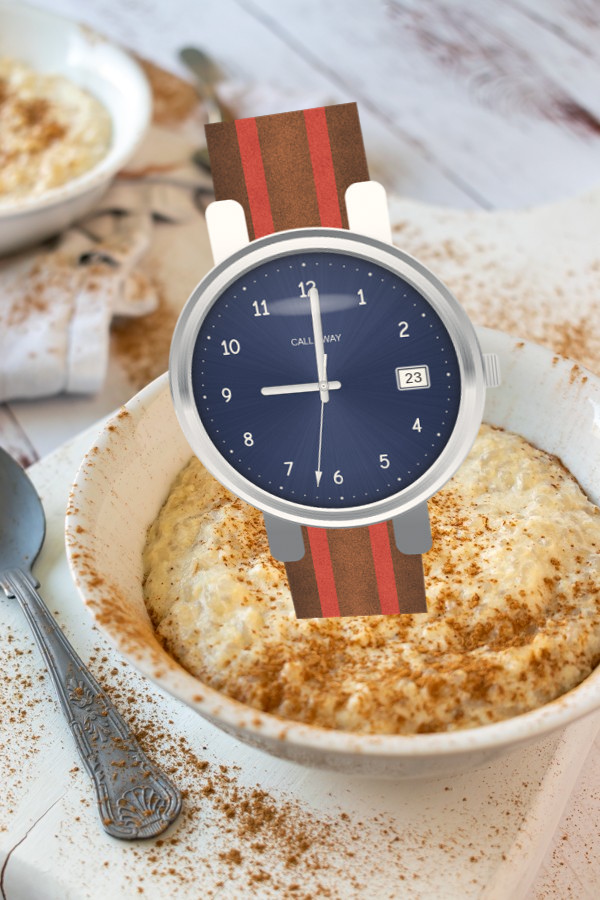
h=9 m=0 s=32
